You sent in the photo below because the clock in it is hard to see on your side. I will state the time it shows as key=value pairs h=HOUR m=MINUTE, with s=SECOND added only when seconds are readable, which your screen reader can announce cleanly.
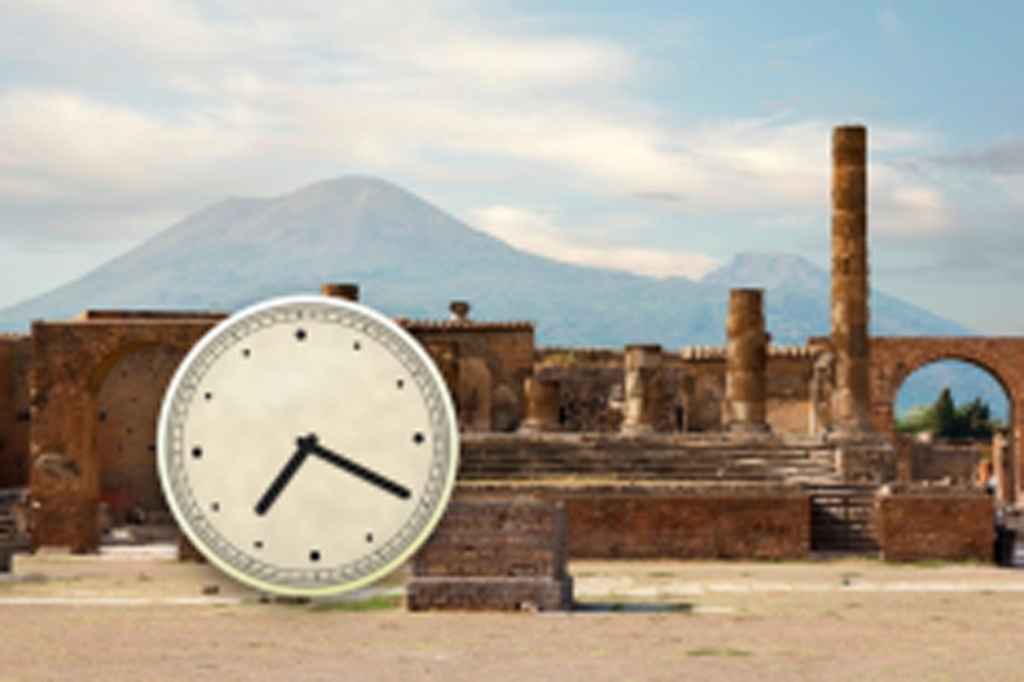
h=7 m=20
